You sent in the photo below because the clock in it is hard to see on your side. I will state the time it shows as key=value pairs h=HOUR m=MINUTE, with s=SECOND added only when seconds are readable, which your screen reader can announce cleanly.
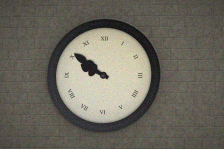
h=9 m=51
